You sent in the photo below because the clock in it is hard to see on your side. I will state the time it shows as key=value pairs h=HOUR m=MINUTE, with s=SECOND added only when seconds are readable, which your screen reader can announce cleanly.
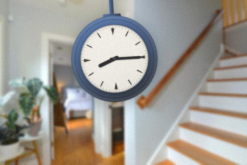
h=8 m=15
